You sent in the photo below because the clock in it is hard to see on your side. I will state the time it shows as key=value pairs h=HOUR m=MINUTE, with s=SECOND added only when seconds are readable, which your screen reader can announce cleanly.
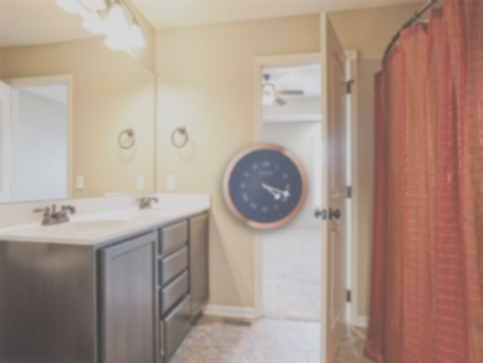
h=4 m=18
